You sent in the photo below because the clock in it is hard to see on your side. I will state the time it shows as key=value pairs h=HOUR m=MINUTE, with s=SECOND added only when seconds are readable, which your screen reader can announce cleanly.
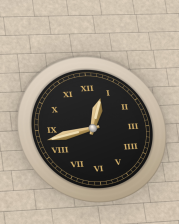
h=12 m=43
